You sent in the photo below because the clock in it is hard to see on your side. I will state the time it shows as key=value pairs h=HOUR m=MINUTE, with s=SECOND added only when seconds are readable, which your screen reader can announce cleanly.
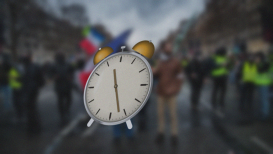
h=11 m=27
